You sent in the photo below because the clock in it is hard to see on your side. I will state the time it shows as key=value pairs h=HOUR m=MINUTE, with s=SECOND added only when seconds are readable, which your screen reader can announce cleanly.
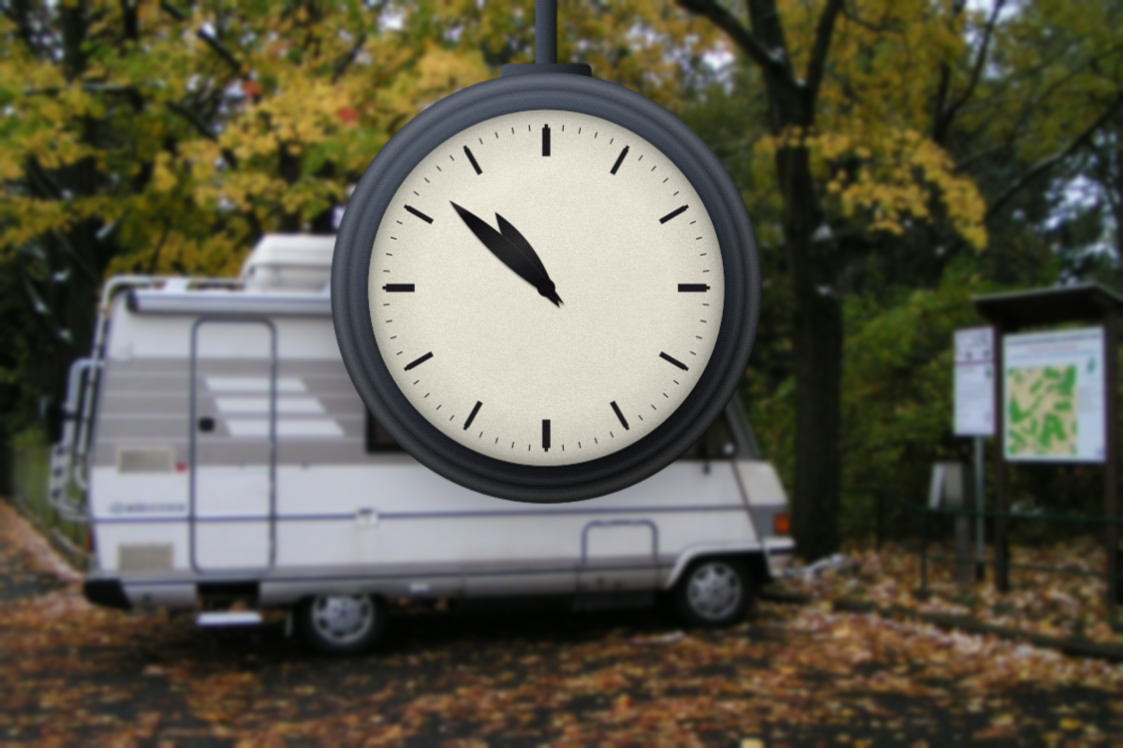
h=10 m=52
